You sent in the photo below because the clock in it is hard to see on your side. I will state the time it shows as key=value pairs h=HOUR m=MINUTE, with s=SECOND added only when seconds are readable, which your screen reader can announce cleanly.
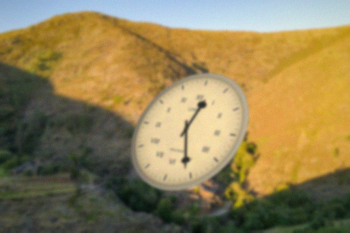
h=12 m=26
